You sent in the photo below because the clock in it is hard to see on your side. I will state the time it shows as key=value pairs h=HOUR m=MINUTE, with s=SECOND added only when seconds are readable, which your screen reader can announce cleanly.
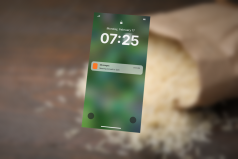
h=7 m=25
